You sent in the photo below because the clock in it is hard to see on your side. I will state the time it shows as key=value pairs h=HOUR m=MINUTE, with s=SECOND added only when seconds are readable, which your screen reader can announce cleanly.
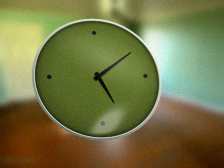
h=5 m=9
